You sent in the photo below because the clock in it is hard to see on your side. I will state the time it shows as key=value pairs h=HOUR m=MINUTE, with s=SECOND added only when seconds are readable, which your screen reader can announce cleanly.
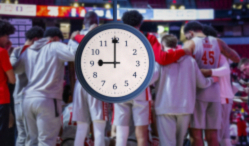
h=9 m=0
